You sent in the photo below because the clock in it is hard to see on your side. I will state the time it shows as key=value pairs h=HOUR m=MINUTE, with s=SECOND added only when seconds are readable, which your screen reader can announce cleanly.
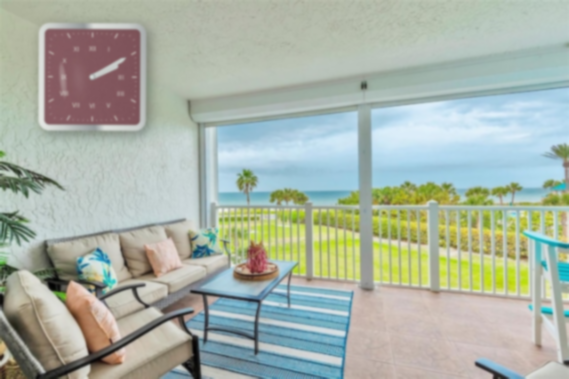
h=2 m=10
